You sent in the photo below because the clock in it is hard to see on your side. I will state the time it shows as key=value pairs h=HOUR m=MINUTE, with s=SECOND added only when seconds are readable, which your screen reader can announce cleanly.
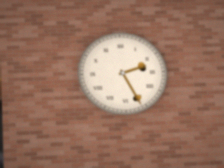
h=2 m=26
